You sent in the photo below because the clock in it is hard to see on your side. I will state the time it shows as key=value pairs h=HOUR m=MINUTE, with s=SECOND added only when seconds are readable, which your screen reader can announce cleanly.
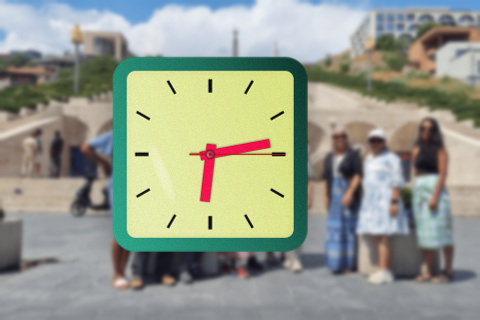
h=6 m=13 s=15
